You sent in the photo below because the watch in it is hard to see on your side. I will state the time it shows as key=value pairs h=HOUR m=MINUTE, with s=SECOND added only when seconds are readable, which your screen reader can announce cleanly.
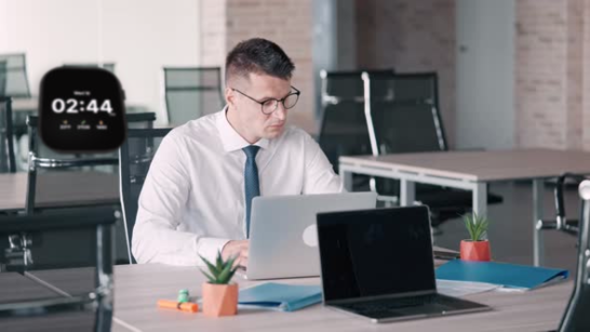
h=2 m=44
